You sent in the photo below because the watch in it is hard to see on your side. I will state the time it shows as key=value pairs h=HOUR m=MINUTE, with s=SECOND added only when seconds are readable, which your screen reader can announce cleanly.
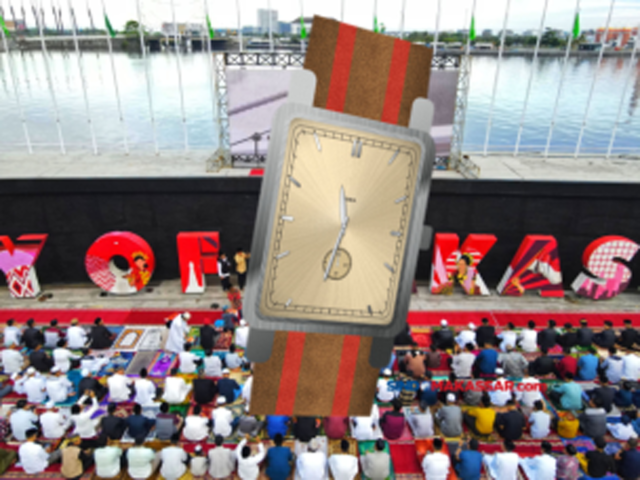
h=11 m=32
